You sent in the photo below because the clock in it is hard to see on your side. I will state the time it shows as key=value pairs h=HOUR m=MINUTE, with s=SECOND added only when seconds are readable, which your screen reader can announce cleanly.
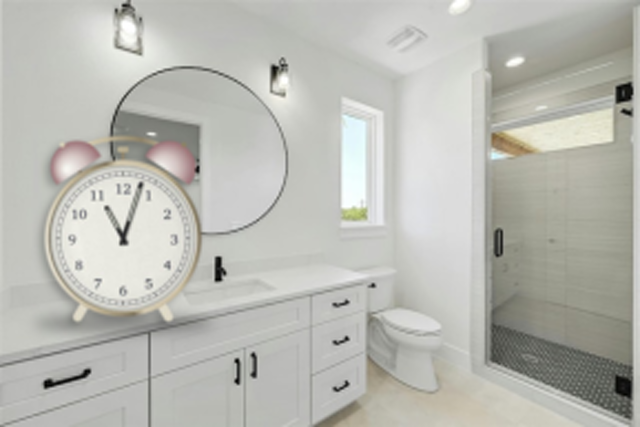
h=11 m=3
